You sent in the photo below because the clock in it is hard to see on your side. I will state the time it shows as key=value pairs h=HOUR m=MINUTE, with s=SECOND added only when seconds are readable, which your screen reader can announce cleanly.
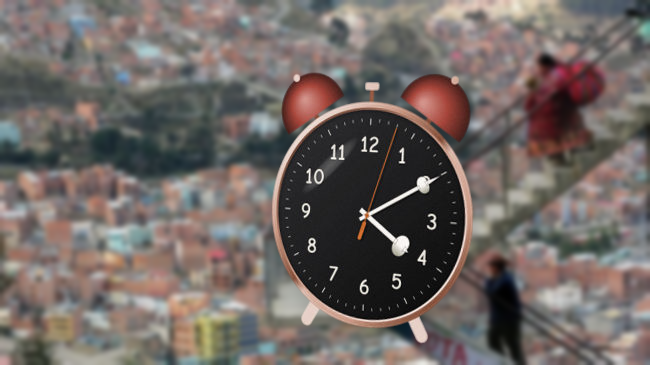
h=4 m=10 s=3
